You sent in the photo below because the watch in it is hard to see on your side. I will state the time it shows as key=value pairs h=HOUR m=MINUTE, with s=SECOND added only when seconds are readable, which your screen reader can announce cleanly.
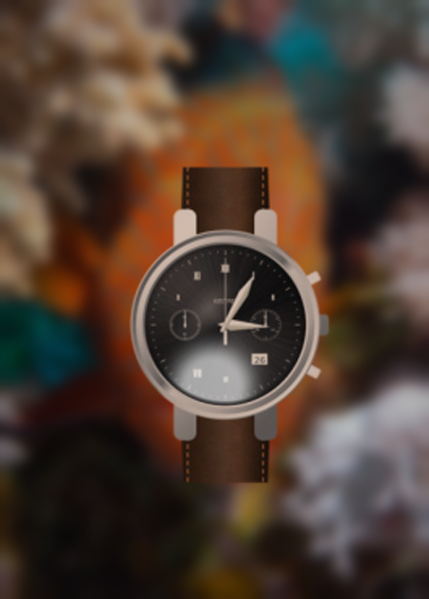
h=3 m=5
